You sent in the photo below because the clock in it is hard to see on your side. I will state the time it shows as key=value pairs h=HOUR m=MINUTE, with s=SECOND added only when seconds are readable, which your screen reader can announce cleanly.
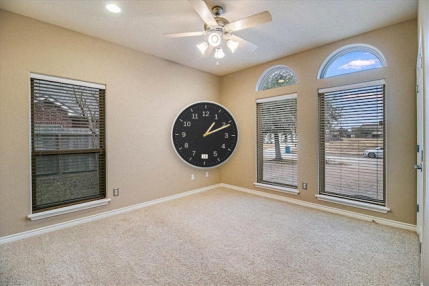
h=1 m=11
